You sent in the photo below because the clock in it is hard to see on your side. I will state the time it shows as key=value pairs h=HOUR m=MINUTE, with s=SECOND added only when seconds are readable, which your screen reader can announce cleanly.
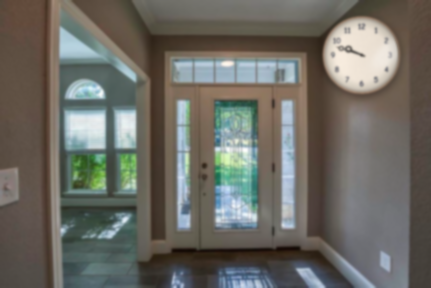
h=9 m=48
